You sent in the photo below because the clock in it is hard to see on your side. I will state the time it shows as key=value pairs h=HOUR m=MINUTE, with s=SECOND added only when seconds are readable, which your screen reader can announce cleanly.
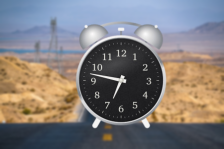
h=6 m=47
